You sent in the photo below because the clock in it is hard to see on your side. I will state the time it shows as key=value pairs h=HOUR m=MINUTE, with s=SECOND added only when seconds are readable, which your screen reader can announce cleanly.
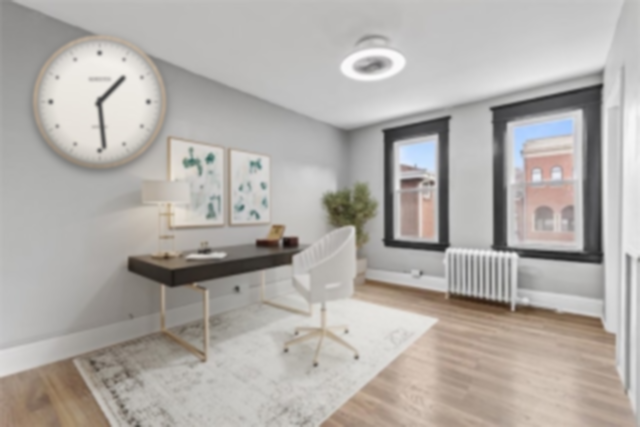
h=1 m=29
